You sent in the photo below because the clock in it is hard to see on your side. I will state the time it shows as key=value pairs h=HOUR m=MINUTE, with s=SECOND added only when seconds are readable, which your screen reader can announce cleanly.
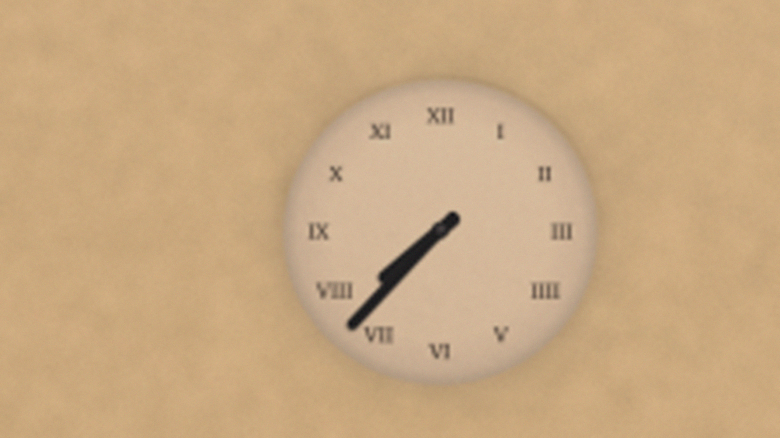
h=7 m=37
